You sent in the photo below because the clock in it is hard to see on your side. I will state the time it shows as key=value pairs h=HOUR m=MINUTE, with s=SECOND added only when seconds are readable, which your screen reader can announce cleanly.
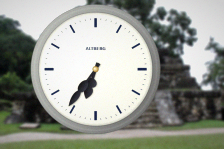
h=6 m=36
